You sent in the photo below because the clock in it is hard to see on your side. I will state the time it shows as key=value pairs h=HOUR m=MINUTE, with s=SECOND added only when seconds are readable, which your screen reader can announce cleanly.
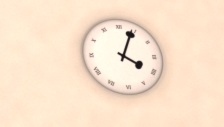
h=4 m=4
